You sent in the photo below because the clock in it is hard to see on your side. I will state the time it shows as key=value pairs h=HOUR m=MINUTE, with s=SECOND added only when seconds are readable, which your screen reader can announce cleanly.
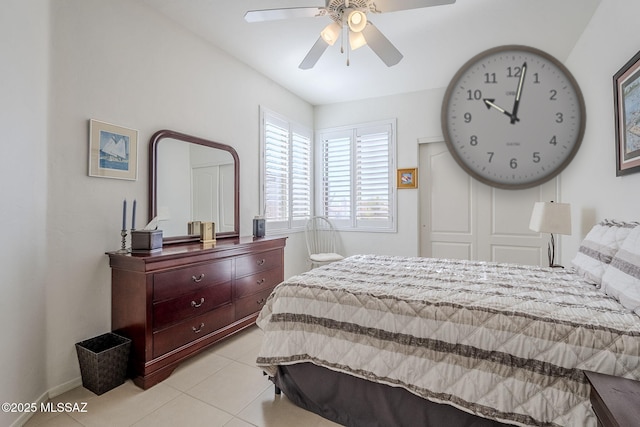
h=10 m=2
